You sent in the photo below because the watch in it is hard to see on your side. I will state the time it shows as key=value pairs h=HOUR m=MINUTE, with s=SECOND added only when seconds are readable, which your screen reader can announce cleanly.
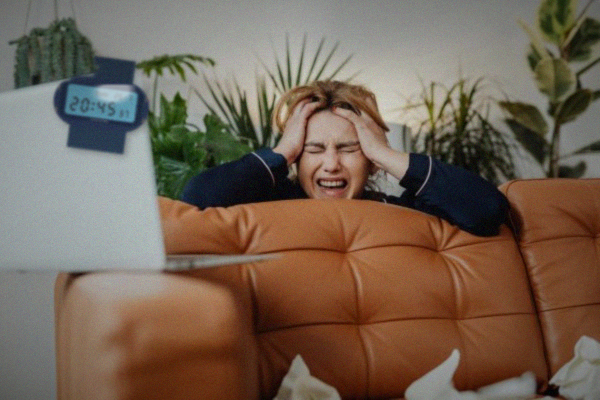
h=20 m=45
